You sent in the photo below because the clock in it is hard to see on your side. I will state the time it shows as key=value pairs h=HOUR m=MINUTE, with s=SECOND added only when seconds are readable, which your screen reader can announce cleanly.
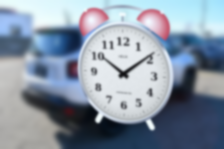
h=10 m=9
